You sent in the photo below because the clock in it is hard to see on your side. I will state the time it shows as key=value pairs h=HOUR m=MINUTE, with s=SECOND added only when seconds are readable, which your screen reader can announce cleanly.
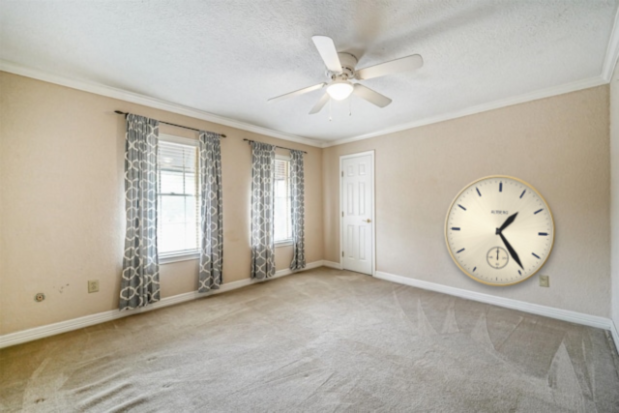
h=1 m=24
